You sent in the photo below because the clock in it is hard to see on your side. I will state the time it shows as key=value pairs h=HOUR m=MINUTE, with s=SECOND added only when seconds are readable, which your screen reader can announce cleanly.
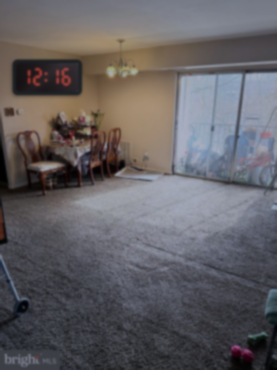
h=12 m=16
